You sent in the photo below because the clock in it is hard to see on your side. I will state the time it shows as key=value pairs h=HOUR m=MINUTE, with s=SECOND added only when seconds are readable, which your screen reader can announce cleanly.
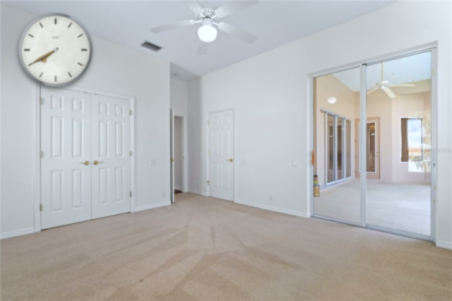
h=7 m=40
